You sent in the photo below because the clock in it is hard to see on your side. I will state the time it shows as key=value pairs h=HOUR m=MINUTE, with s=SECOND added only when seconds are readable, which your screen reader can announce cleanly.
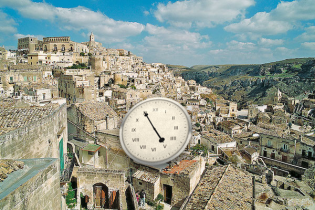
h=4 m=55
